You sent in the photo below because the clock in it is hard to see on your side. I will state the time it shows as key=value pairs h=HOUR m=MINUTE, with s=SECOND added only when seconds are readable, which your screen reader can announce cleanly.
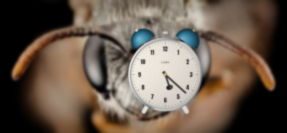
h=5 m=22
